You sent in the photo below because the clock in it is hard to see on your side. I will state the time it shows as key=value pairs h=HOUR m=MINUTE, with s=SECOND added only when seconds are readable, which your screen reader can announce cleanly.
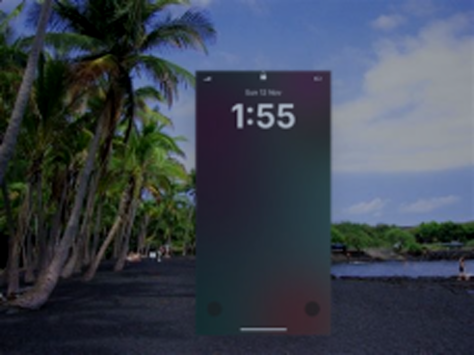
h=1 m=55
